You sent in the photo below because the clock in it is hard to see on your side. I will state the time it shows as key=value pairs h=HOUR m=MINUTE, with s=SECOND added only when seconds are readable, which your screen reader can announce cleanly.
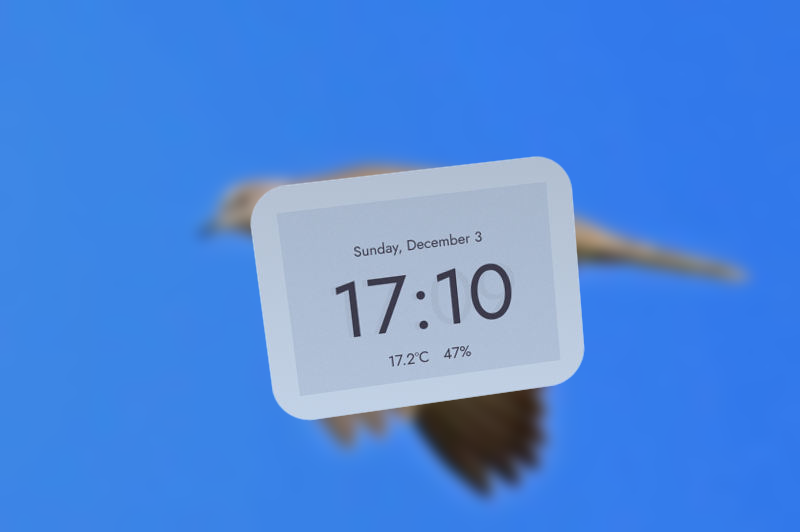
h=17 m=10
